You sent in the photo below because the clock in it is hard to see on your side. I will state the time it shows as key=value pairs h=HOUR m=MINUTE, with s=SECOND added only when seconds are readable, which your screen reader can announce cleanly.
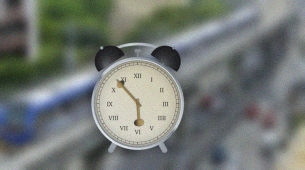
h=5 m=53
